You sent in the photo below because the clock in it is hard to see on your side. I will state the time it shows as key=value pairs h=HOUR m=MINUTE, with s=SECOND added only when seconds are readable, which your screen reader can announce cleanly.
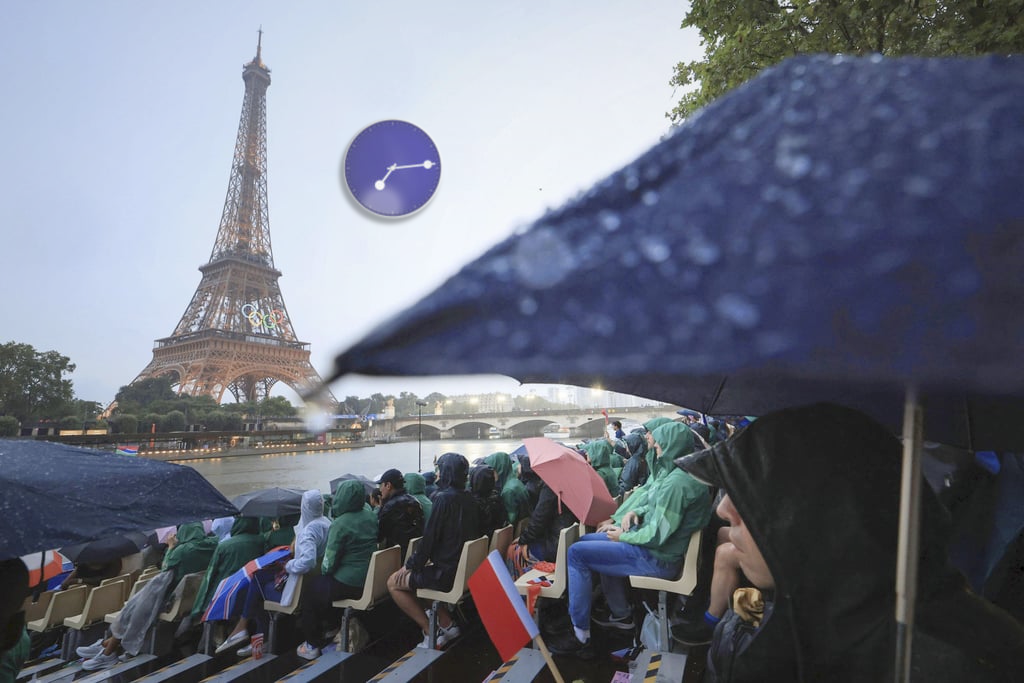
h=7 m=14
